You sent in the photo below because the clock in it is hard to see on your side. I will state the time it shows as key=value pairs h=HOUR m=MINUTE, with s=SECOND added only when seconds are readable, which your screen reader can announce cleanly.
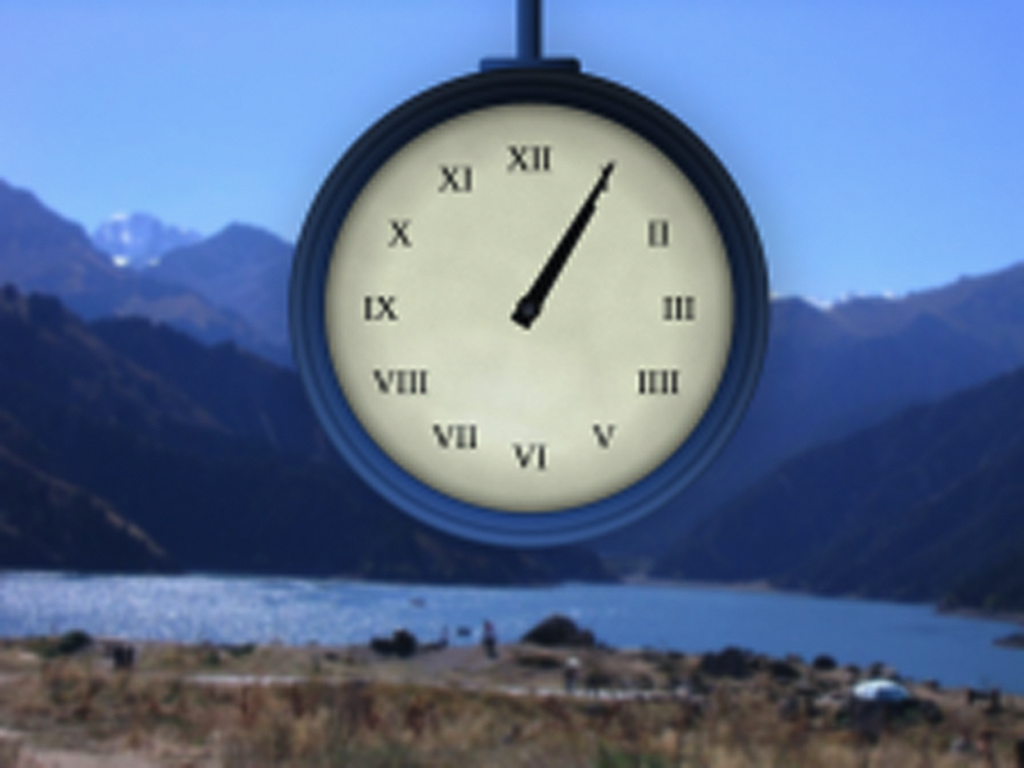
h=1 m=5
